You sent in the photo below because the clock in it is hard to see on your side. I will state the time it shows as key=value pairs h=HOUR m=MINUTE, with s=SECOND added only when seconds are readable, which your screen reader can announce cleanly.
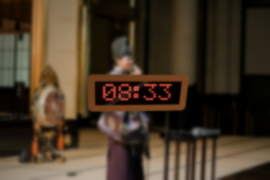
h=8 m=33
